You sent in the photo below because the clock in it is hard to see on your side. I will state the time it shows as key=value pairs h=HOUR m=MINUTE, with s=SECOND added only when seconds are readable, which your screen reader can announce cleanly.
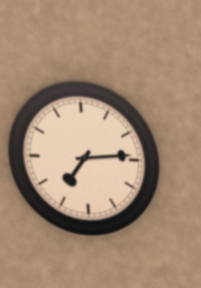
h=7 m=14
